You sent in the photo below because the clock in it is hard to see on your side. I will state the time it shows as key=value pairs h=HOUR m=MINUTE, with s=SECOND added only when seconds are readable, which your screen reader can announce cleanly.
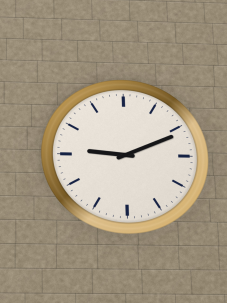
h=9 m=11
